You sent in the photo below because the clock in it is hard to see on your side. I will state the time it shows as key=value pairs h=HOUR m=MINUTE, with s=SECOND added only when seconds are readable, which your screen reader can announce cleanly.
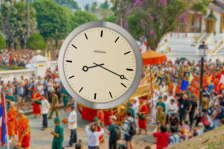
h=8 m=18
